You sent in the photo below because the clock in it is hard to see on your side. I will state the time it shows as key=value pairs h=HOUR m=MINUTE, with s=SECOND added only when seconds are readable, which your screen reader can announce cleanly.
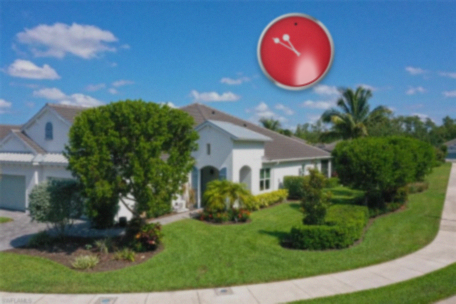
h=10 m=50
